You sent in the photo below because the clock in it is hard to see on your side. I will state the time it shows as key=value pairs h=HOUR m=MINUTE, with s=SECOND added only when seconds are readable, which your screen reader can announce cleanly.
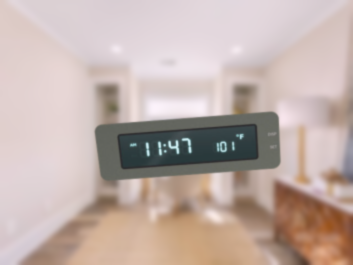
h=11 m=47
